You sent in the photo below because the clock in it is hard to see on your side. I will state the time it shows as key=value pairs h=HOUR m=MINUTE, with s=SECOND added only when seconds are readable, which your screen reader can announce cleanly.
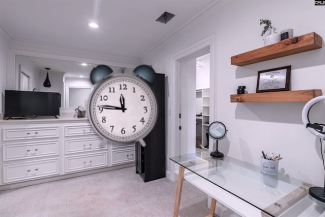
h=11 m=46
